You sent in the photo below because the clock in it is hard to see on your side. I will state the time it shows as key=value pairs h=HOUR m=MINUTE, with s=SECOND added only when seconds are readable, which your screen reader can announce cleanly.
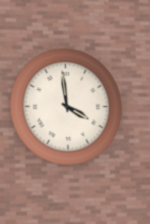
h=3 m=59
